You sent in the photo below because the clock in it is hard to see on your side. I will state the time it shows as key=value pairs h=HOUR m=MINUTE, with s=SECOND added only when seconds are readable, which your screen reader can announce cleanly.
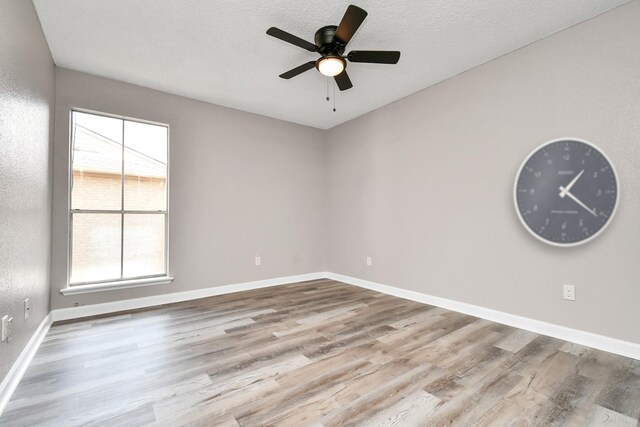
h=1 m=21
